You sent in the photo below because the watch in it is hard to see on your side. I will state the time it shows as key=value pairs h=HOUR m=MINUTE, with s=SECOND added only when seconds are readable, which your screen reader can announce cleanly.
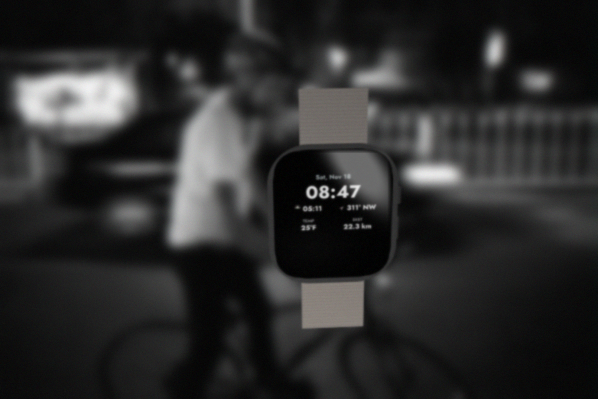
h=8 m=47
